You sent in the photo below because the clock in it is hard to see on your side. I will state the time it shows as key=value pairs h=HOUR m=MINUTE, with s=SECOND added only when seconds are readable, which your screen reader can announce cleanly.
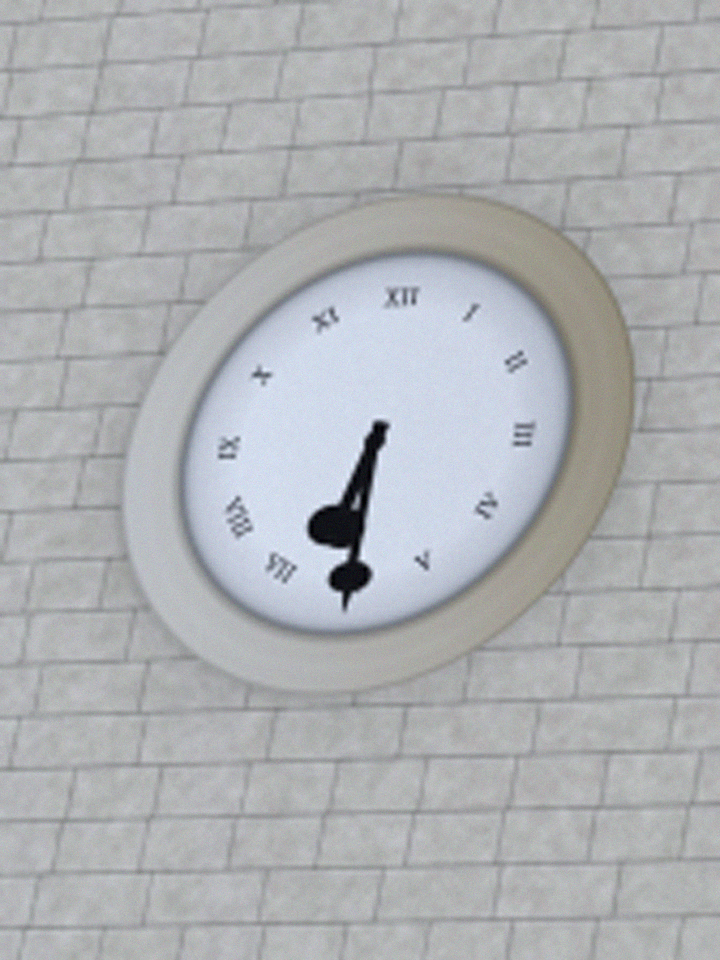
h=6 m=30
